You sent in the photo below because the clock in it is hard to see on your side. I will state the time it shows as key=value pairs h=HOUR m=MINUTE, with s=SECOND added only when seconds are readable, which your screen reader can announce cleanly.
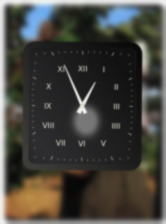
h=12 m=56
